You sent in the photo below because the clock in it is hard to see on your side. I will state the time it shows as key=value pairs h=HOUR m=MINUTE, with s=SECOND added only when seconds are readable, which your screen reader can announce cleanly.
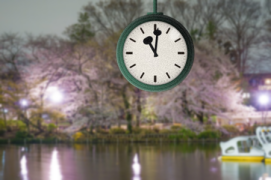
h=11 m=1
